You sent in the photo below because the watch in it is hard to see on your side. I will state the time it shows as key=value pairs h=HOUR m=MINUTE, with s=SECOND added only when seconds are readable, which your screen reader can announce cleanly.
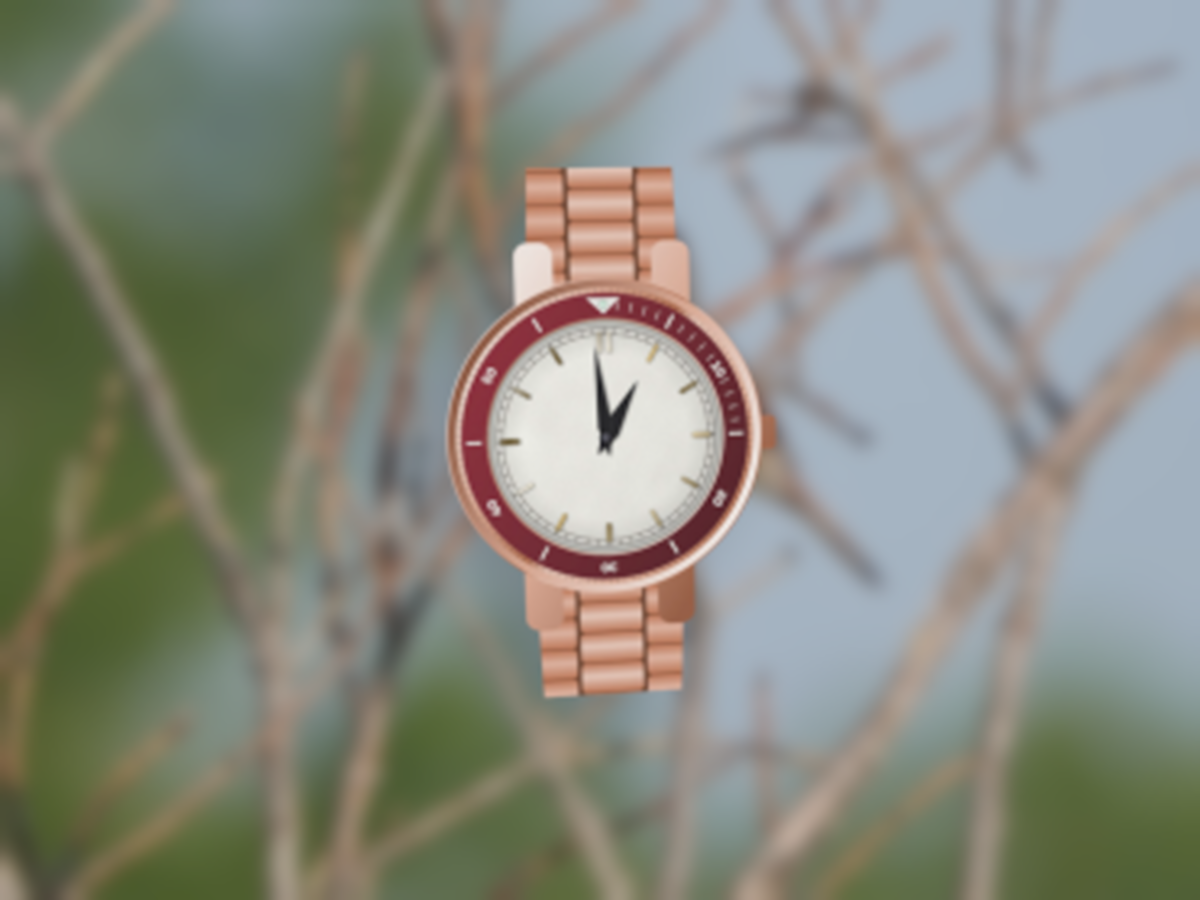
h=12 m=59
